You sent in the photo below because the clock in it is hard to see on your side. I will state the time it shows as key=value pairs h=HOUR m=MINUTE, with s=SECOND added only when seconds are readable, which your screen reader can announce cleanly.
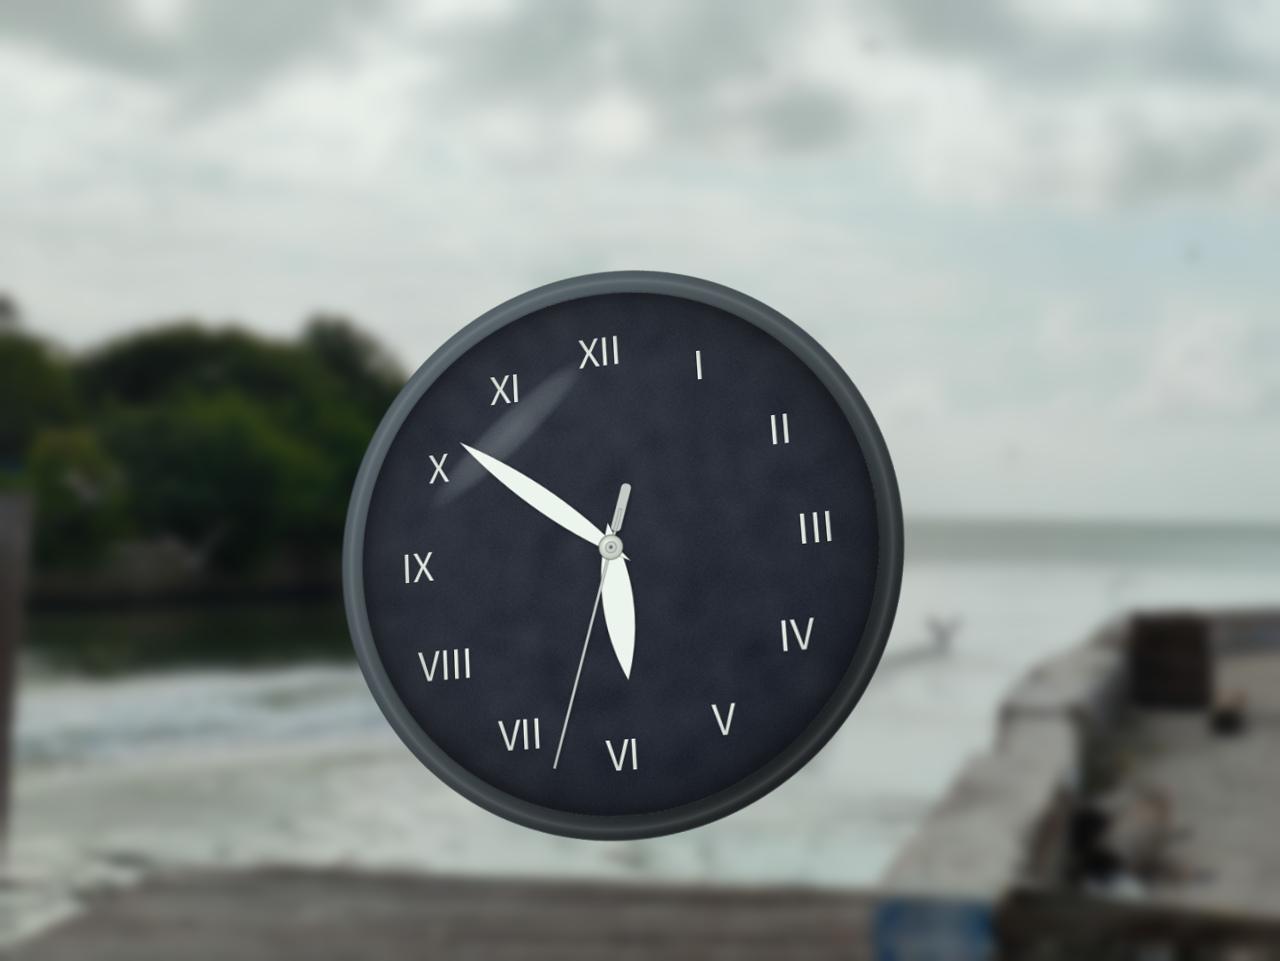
h=5 m=51 s=33
